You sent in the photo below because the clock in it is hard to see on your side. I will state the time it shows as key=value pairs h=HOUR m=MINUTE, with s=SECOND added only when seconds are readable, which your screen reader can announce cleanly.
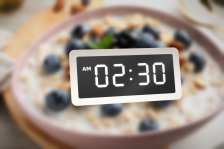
h=2 m=30
